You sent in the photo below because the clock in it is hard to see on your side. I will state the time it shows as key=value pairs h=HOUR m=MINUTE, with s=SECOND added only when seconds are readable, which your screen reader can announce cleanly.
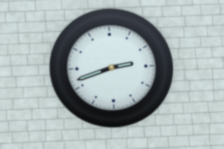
h=2 m=42
